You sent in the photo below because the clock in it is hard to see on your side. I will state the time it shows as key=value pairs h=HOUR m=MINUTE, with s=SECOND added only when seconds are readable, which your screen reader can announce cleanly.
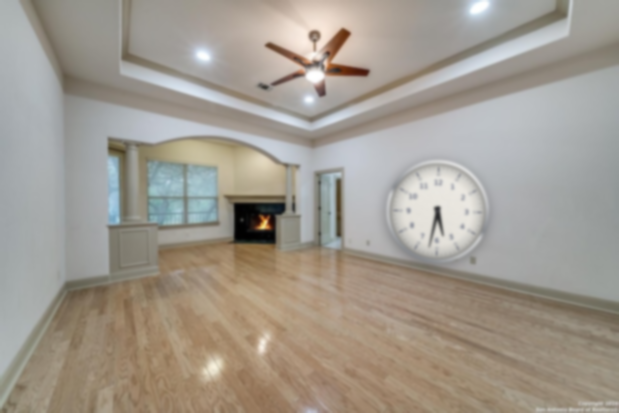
h=5 m=32
